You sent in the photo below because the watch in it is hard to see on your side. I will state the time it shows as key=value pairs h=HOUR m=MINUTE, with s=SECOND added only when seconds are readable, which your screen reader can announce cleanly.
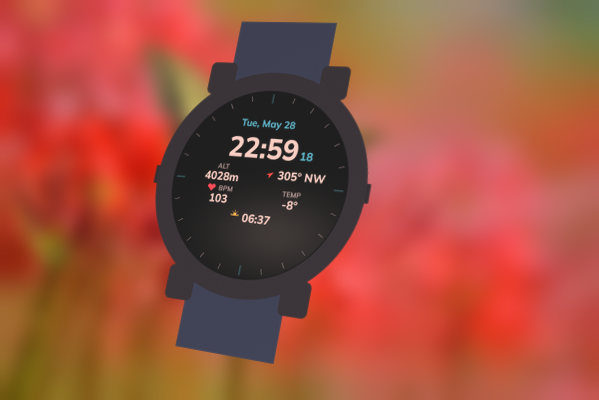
h=22 m=59 s=18
